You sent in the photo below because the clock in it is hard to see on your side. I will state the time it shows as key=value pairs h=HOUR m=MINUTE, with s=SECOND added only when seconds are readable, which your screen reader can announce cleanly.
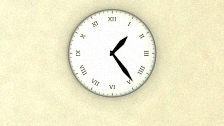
h=1 m=24
